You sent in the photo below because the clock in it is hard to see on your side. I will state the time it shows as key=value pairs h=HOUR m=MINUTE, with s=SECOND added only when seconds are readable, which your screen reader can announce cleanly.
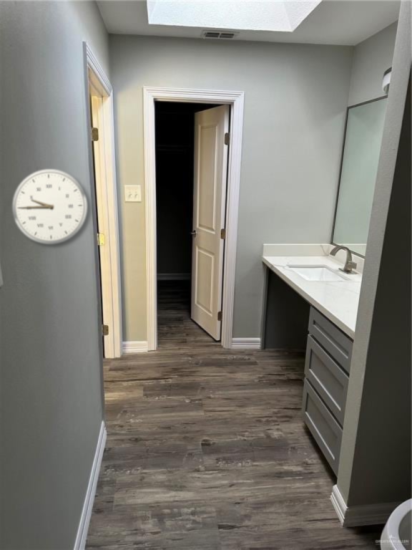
h=9 m=45
